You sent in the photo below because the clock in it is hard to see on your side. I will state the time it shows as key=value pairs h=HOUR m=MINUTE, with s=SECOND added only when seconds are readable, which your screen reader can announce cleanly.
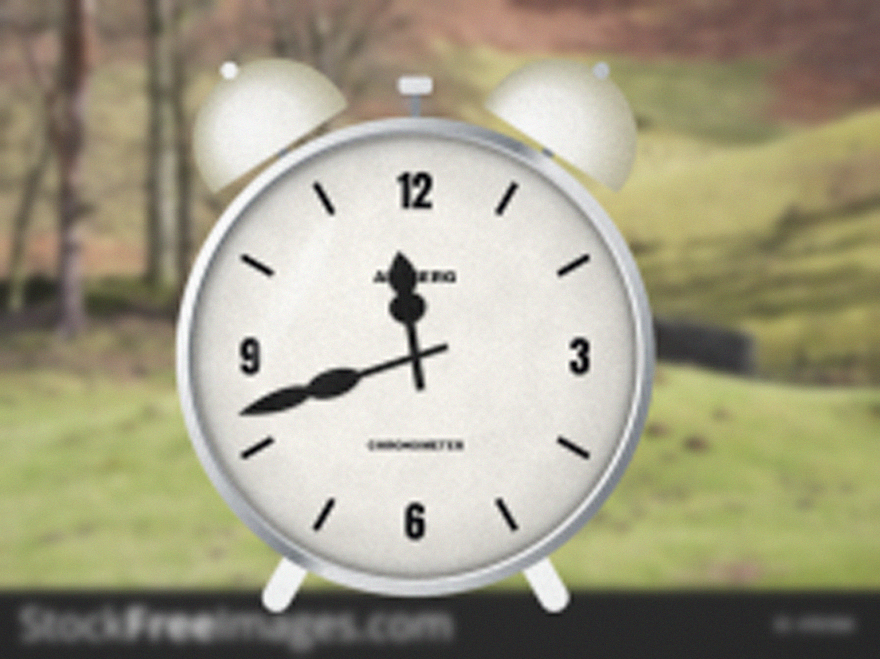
h=11 m=42
